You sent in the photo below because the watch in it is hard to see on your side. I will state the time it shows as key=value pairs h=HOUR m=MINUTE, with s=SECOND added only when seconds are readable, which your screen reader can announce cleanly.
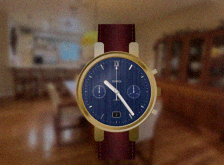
h=10 m=24
